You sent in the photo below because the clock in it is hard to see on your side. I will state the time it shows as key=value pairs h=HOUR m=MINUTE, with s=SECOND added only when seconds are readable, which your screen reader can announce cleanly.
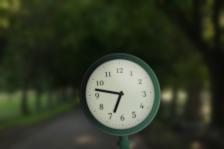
h=6 m=47
